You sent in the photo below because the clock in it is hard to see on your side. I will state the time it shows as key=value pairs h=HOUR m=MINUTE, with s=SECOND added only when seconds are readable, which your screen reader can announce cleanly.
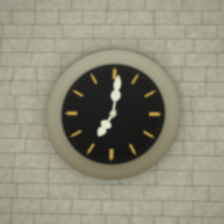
h=7 m=1
